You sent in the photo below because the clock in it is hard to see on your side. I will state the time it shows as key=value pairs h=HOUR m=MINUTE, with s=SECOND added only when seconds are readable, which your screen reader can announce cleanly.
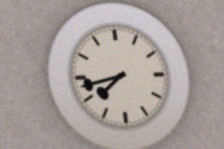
h=7 m=43
